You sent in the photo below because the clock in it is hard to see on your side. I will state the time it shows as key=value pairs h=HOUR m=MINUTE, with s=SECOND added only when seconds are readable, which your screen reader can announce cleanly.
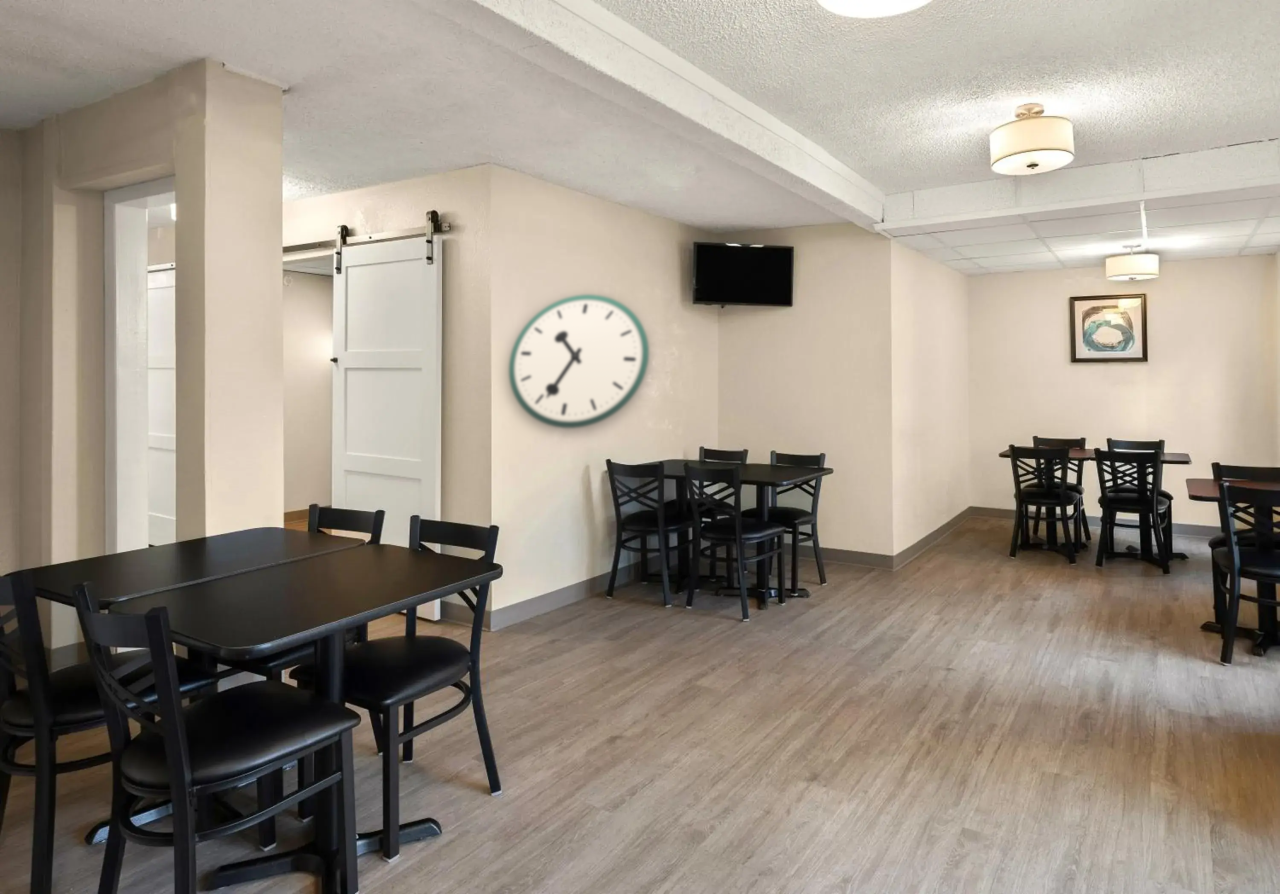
h=10 m=34
